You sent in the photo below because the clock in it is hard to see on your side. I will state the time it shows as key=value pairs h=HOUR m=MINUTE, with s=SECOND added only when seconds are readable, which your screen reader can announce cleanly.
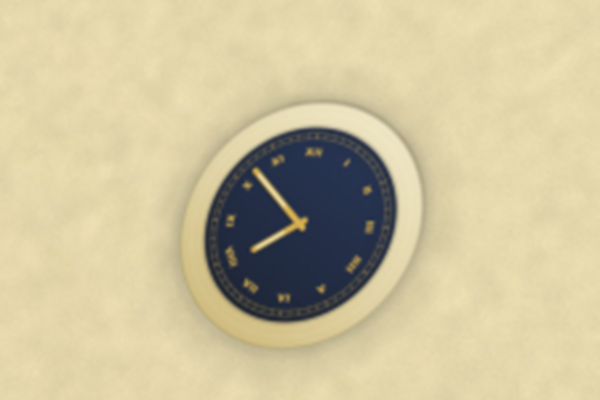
h=7 m=52
